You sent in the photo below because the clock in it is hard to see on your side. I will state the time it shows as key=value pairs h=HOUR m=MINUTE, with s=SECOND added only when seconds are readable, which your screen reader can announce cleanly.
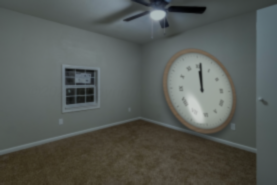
h=12 m=1
